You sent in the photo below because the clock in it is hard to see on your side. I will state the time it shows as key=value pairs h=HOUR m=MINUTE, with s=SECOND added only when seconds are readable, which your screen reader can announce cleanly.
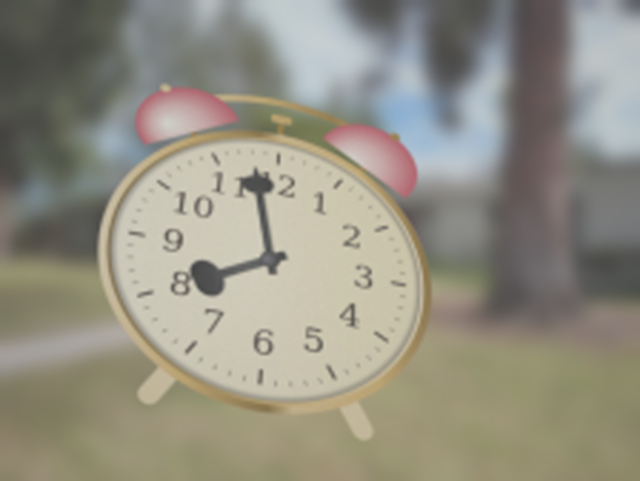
h=7 m=58
